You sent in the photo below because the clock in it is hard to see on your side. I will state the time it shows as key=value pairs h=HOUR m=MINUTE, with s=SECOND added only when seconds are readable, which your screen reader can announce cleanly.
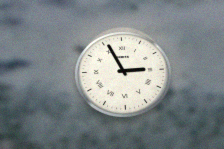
h=2 m=56
